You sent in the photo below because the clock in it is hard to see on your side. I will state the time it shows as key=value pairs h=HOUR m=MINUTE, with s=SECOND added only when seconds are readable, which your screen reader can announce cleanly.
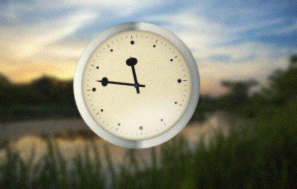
h=11 m=47
